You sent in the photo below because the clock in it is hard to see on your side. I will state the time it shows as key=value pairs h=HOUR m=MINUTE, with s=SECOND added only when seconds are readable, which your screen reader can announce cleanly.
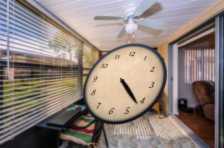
h=4 m=22
